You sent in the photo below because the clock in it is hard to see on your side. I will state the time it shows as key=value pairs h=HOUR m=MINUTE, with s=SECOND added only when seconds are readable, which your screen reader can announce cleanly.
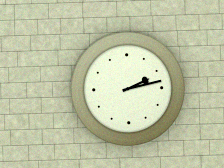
h=2 m=13
